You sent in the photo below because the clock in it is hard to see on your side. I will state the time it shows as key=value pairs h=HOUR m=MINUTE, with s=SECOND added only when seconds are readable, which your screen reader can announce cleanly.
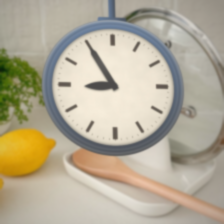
h=8 m=55
